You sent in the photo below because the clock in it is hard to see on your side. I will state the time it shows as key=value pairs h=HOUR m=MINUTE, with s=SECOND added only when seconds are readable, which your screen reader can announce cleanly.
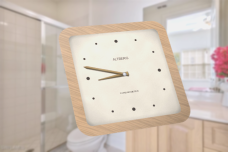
h=8 m=48
